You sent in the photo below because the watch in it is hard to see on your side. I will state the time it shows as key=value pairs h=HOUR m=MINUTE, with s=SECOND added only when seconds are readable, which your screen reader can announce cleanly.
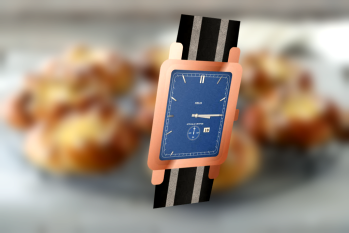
h=3 m=15
